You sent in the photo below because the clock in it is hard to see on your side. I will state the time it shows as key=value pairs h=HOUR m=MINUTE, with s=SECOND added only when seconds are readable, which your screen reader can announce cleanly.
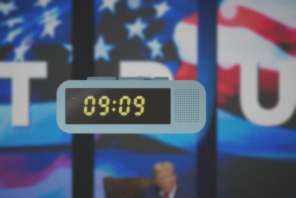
h=9 m=9
